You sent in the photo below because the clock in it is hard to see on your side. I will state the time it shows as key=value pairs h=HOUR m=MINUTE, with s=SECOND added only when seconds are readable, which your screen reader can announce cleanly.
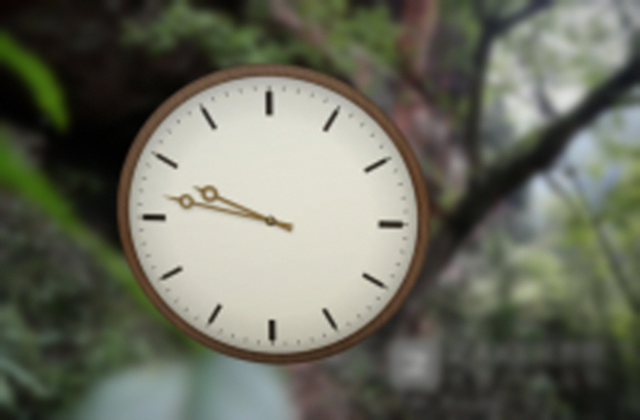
h=9 m=47
